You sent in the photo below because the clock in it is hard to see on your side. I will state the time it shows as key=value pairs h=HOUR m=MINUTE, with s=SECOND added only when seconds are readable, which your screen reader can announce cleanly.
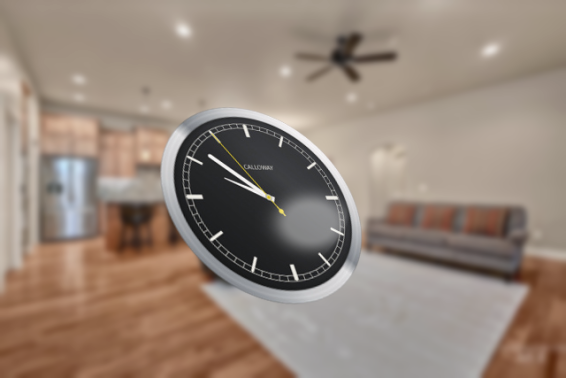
h=9 m=51 s=55
